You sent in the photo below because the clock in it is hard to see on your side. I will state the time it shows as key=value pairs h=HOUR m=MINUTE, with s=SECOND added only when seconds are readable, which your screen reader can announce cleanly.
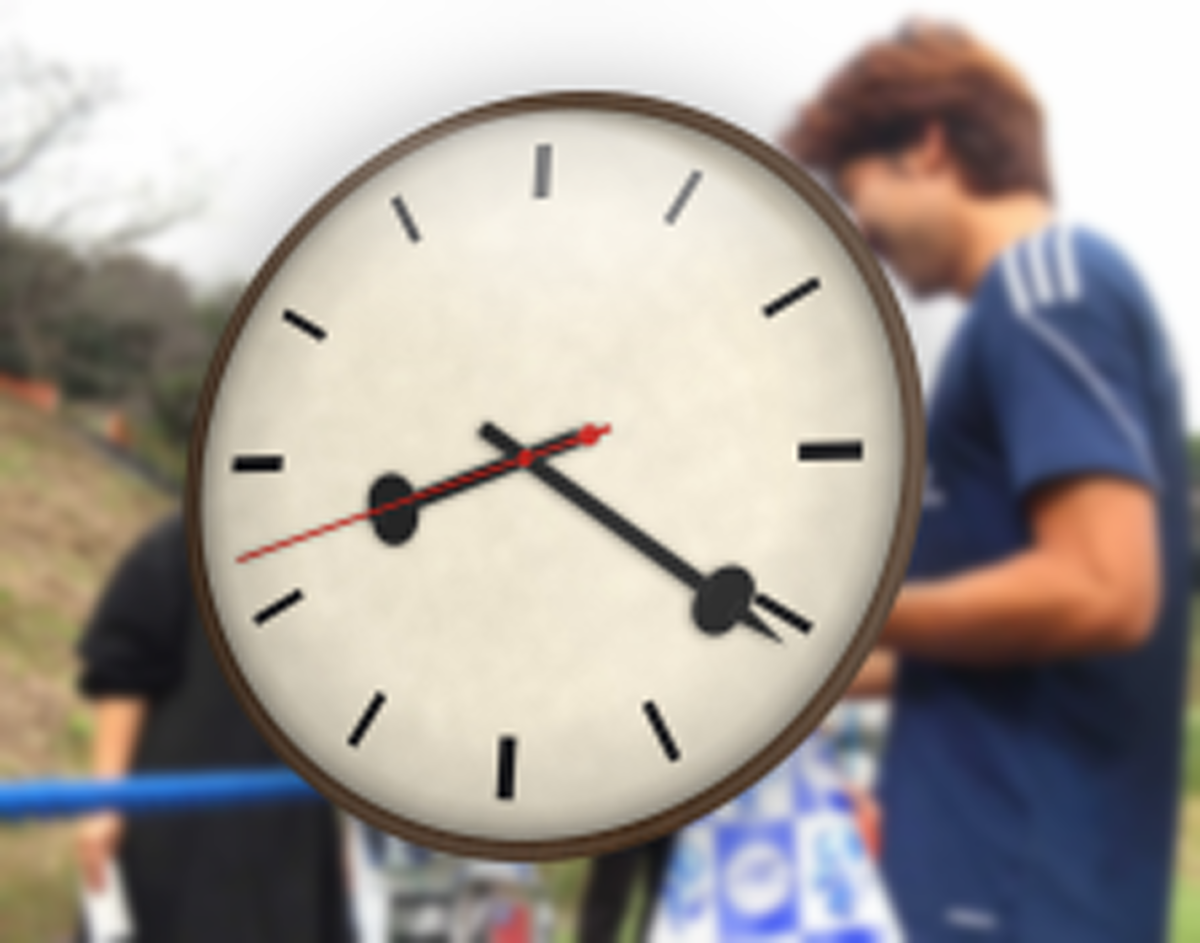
h=8 m=20 s=42
